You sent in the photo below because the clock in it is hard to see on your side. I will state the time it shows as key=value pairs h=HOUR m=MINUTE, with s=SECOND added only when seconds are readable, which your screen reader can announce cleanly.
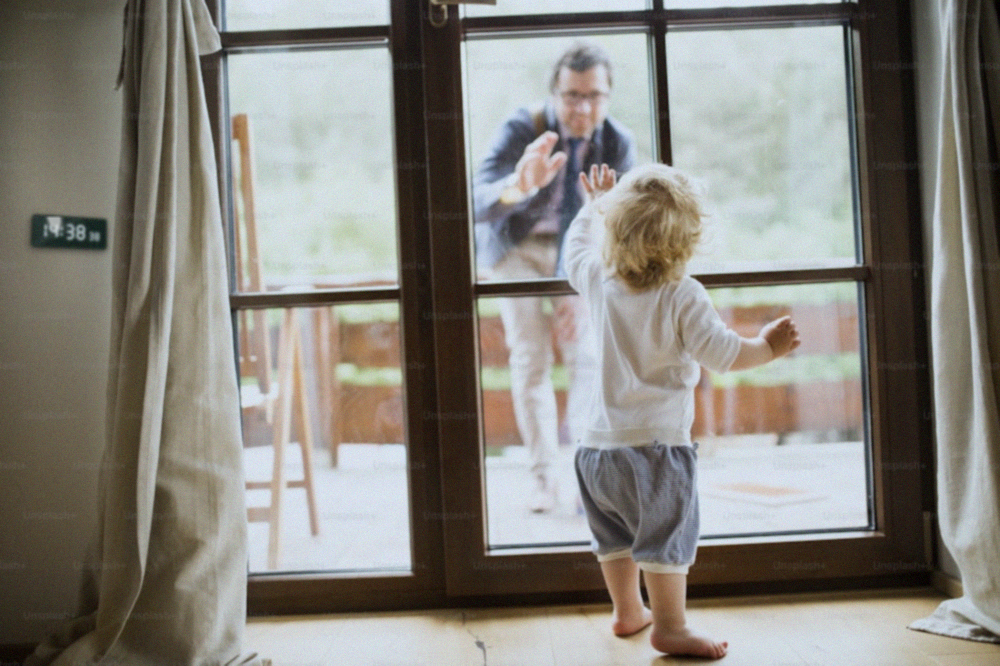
h=14 m=38
